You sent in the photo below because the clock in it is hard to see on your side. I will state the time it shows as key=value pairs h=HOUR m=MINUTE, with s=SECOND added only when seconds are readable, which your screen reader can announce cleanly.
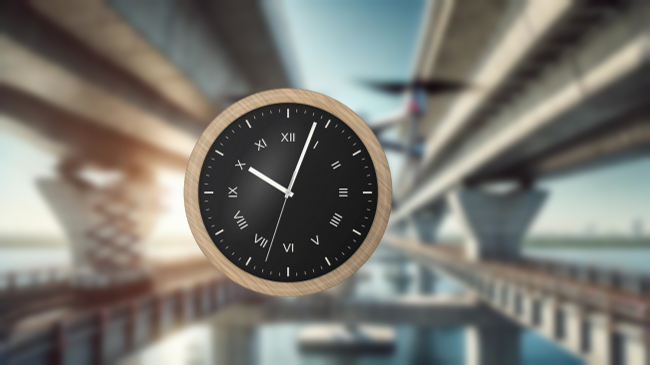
h=10 m=3 s=33
